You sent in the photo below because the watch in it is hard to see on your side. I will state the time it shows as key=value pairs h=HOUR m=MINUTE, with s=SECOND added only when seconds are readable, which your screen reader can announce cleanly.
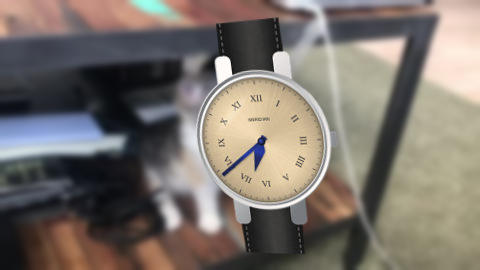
h=6 m=39
